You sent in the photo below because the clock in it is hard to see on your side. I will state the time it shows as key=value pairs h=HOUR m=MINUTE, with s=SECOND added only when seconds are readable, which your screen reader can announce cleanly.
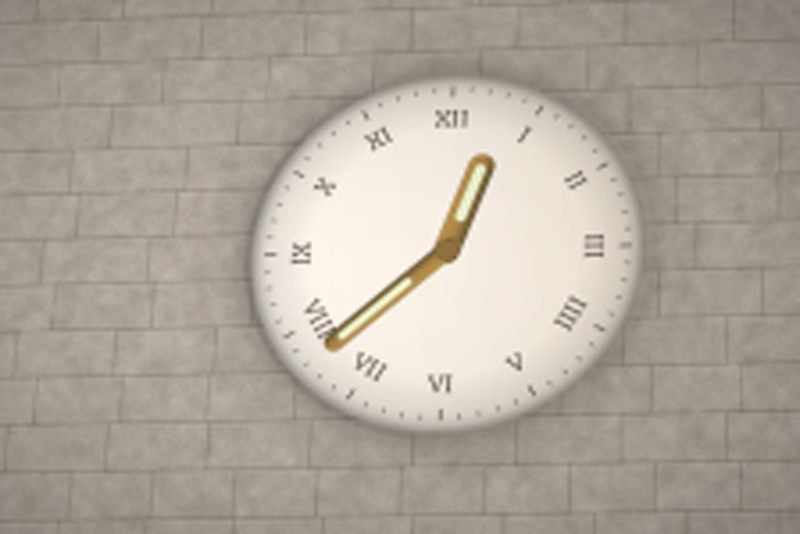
h=12 m=38
